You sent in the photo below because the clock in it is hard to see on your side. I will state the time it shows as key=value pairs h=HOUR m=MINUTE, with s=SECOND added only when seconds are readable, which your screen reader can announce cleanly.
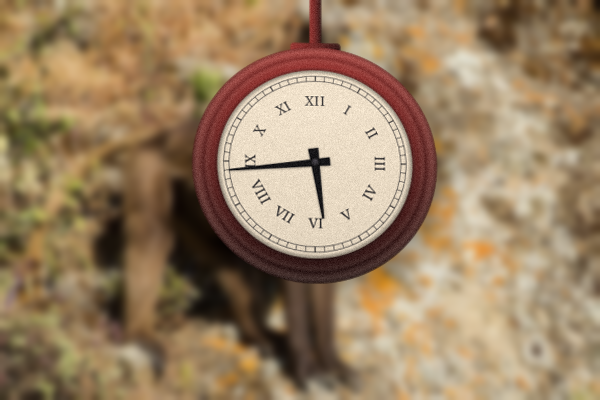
h=5 m=44
